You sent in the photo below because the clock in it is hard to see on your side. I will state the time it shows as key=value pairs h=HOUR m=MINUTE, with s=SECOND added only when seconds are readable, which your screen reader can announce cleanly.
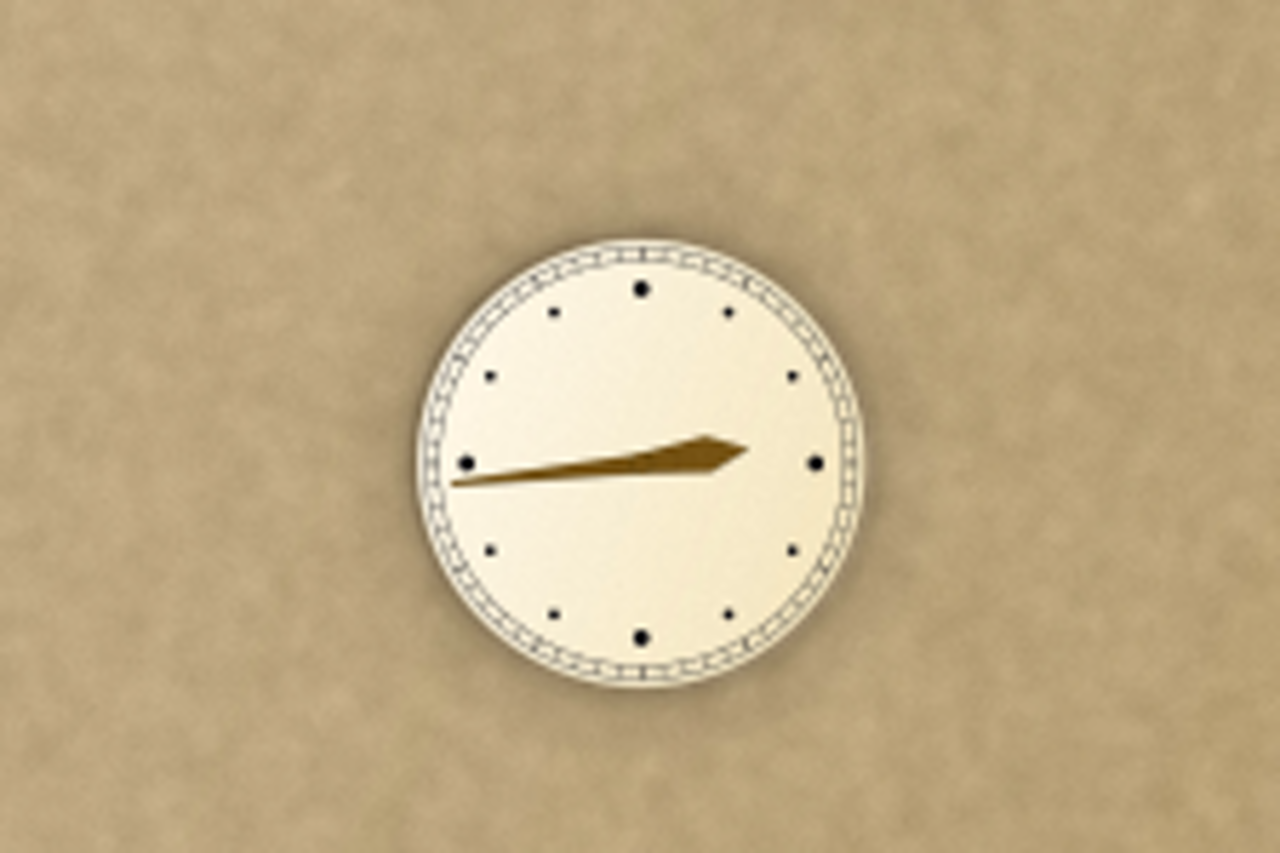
h=2 m=44
